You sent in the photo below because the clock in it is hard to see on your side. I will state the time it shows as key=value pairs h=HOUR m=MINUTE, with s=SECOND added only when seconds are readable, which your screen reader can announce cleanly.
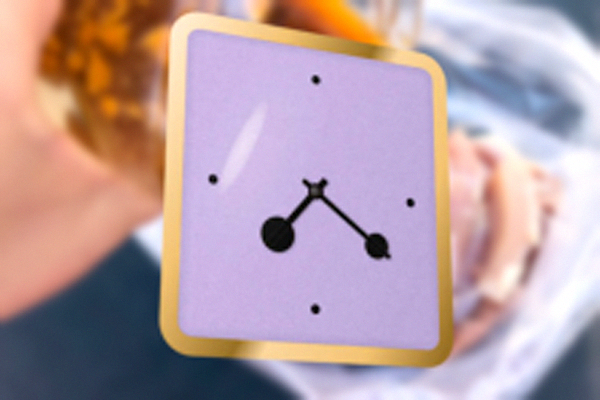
h=7 m=21
